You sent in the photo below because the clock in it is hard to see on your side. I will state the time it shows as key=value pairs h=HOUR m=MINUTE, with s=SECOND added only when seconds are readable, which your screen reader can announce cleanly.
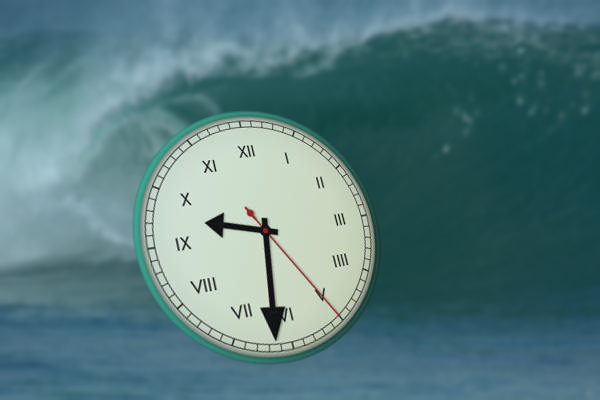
h=9 m=31 s=25
